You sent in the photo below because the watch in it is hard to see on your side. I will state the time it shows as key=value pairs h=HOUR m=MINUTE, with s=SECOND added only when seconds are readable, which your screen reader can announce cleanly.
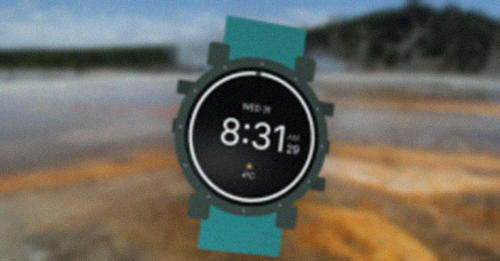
h=8 m=31
